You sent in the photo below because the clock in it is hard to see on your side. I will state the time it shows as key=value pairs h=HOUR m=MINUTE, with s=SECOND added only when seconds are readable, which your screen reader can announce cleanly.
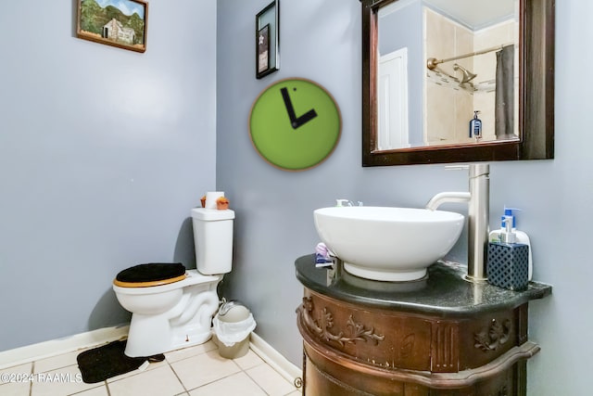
h=1 m=57
